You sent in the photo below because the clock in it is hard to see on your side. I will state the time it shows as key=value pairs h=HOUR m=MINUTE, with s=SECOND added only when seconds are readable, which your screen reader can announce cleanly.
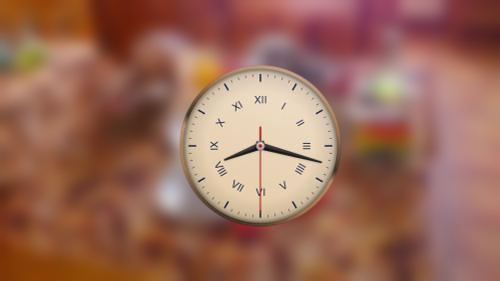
h=8 m=17 s=30
